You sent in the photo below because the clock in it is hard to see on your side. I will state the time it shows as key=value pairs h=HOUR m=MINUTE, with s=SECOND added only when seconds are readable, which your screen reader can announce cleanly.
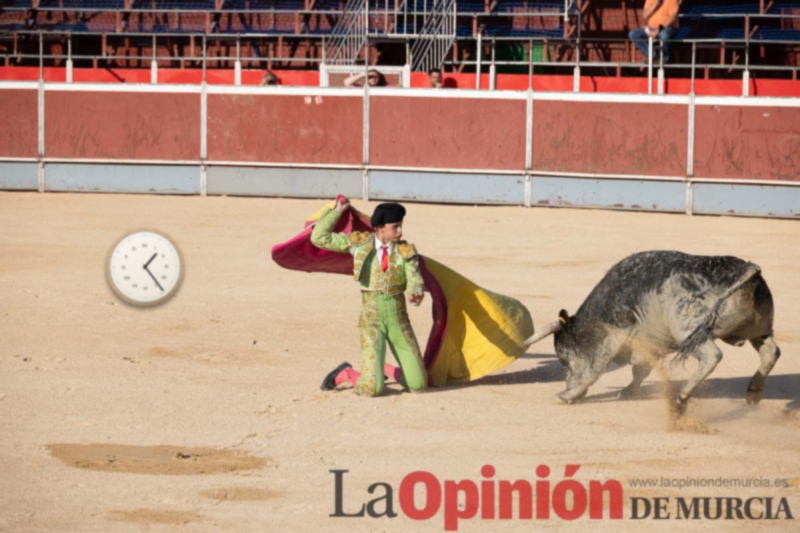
h=1 m=24
